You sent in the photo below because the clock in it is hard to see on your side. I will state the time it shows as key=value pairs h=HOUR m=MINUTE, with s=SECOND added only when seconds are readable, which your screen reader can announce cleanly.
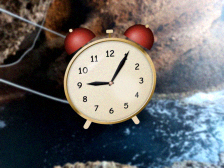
h=9 m=5
